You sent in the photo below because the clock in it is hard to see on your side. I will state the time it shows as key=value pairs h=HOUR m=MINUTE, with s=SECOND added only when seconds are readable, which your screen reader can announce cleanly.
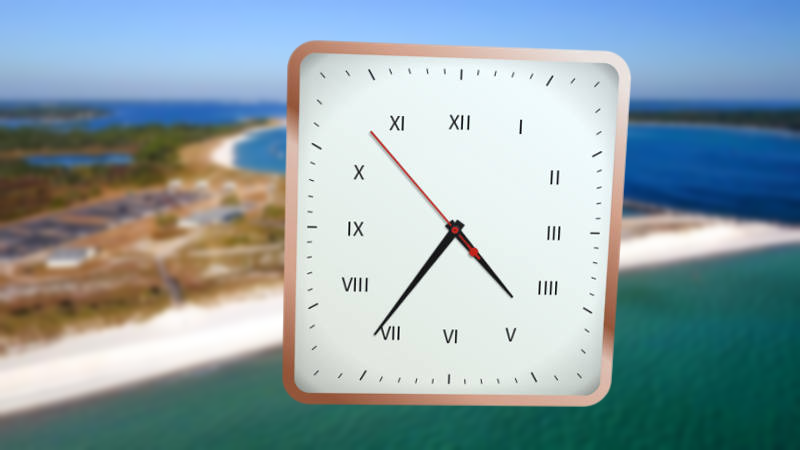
h=4 m=35 s=53
